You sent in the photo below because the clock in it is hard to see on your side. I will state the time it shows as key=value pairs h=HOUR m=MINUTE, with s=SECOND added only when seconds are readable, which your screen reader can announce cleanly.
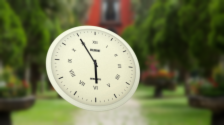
h=5 m=55
